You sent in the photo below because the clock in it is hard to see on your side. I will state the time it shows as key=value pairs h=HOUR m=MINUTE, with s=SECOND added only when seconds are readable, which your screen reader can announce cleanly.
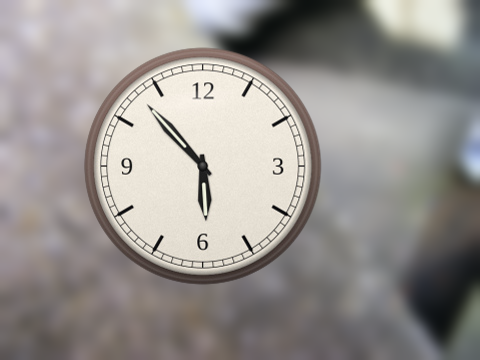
h=5 m=53
